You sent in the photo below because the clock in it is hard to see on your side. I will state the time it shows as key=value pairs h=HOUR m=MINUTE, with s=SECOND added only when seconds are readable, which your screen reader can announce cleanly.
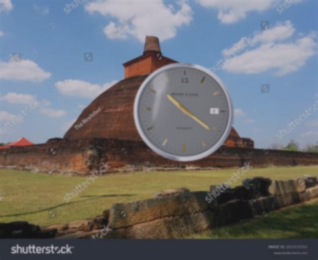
h=10 m=21
